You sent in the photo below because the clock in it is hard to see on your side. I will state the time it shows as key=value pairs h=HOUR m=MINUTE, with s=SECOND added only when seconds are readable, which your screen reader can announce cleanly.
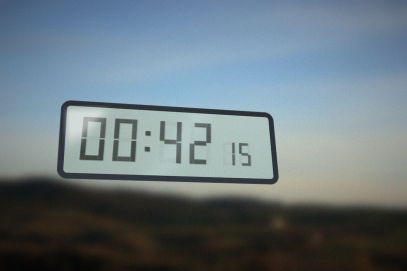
h=0 m=42 s=15
